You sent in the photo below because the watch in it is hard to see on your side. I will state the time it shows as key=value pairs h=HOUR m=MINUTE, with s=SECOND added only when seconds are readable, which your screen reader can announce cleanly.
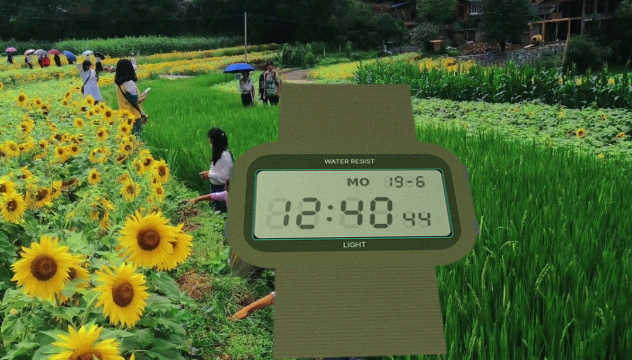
h=12 m=40 s=44
